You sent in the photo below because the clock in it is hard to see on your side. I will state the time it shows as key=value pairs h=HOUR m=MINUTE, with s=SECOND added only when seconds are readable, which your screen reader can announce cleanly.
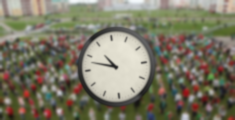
h=10 m=48
